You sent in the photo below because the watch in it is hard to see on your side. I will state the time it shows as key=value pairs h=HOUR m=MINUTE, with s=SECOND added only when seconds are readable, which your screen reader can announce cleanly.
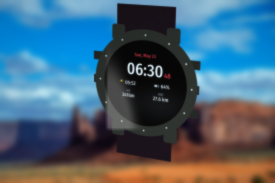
h=6 m=30
